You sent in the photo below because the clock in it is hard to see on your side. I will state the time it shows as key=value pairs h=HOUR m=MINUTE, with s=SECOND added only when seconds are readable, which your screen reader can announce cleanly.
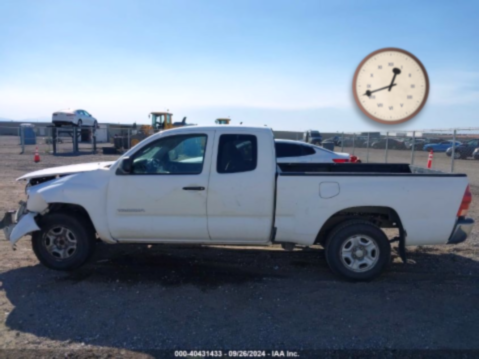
h=12 m=42
